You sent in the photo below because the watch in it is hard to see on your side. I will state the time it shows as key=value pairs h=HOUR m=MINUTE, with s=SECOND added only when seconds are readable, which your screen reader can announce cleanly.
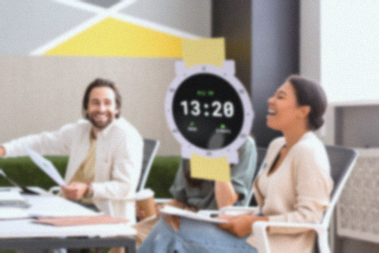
h=13 m=20
